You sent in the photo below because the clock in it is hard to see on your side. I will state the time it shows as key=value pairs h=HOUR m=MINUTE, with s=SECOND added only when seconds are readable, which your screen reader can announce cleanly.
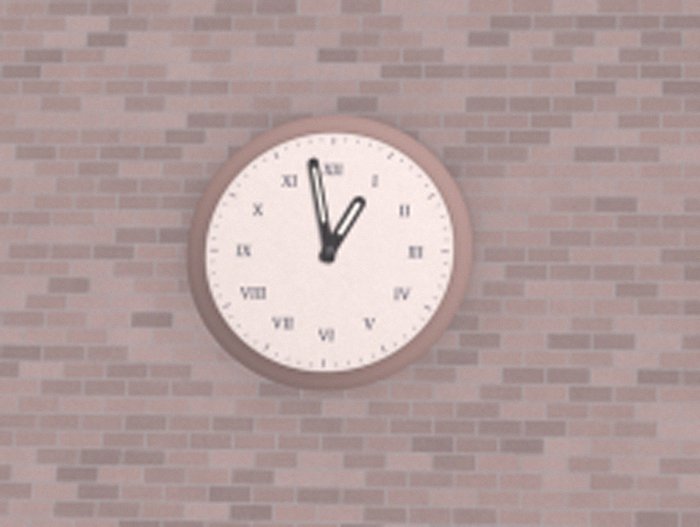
h=12 m=58
